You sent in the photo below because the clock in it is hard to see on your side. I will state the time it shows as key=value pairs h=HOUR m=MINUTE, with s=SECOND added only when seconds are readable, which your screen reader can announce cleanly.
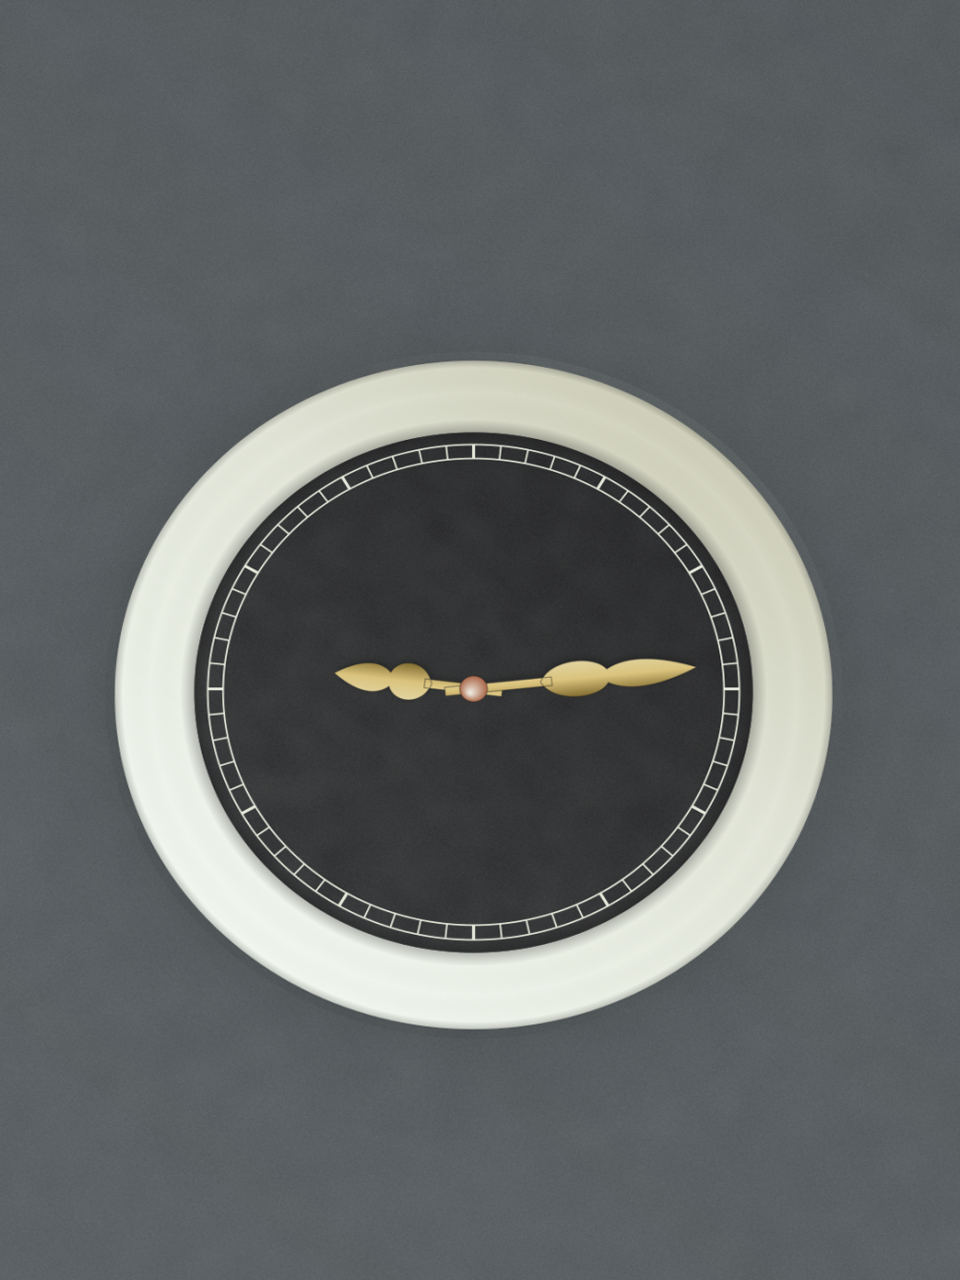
h=9 m=14
